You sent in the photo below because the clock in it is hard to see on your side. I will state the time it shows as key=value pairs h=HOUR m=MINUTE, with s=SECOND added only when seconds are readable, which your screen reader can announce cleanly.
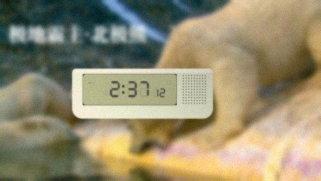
h=2 m=37 s=12
